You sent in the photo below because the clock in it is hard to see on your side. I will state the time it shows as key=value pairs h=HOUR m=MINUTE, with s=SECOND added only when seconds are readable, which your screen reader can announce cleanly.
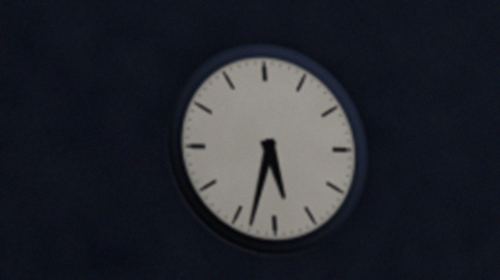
h=5 m=33
